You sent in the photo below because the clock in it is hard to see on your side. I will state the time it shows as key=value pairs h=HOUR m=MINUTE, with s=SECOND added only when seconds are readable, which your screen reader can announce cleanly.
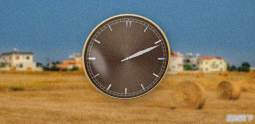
h=2 m=11
